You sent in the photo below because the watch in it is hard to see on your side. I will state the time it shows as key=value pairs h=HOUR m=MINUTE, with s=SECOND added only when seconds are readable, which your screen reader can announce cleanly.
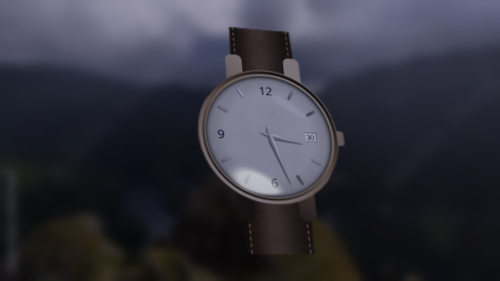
h=3 m=27
